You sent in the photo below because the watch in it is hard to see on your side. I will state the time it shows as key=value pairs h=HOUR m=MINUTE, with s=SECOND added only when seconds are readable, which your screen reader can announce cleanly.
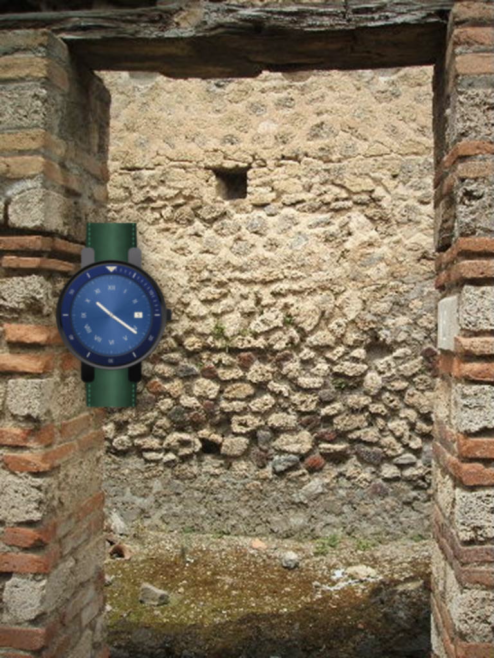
h=10 m=21
